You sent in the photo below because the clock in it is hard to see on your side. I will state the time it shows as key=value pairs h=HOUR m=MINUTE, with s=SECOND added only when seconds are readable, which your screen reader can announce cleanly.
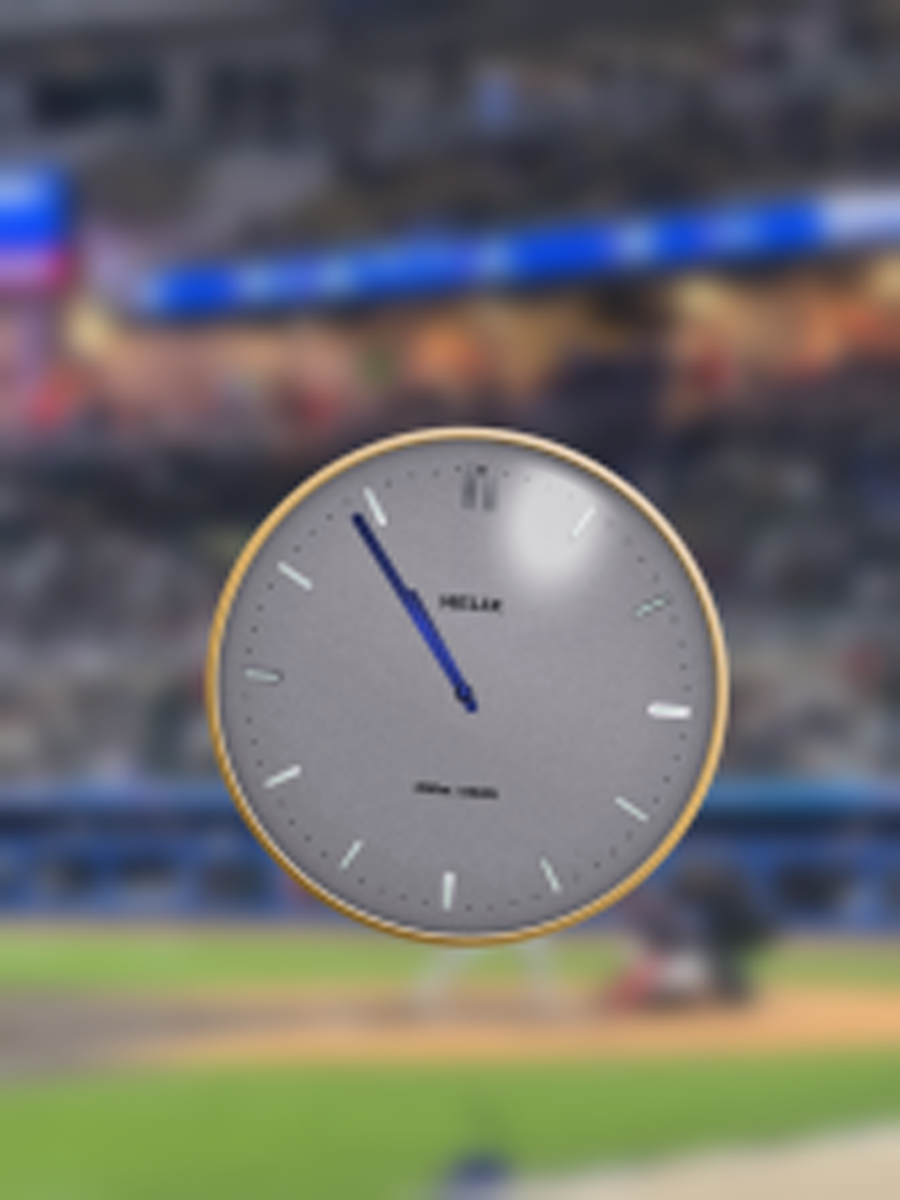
h=10 m=54
